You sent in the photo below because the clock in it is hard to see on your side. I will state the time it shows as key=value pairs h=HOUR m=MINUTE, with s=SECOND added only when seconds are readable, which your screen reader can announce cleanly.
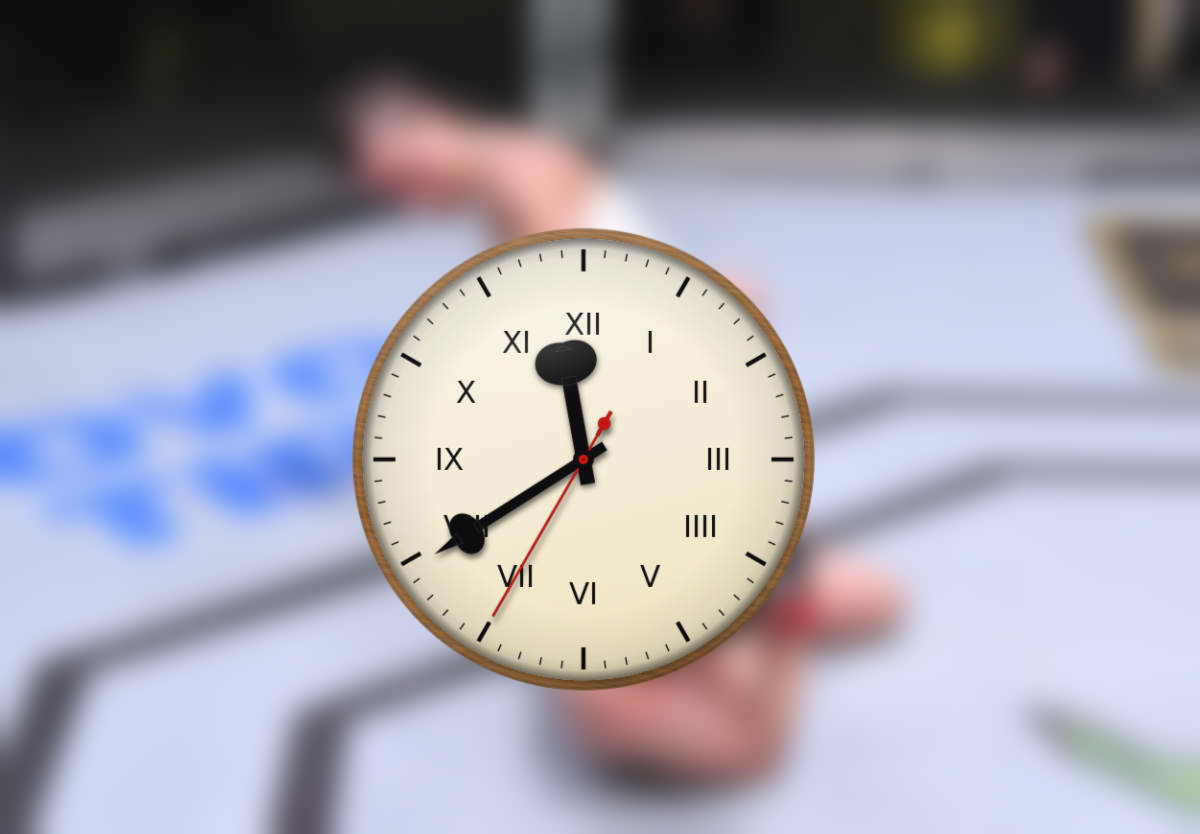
h=11 m=39 s=35
